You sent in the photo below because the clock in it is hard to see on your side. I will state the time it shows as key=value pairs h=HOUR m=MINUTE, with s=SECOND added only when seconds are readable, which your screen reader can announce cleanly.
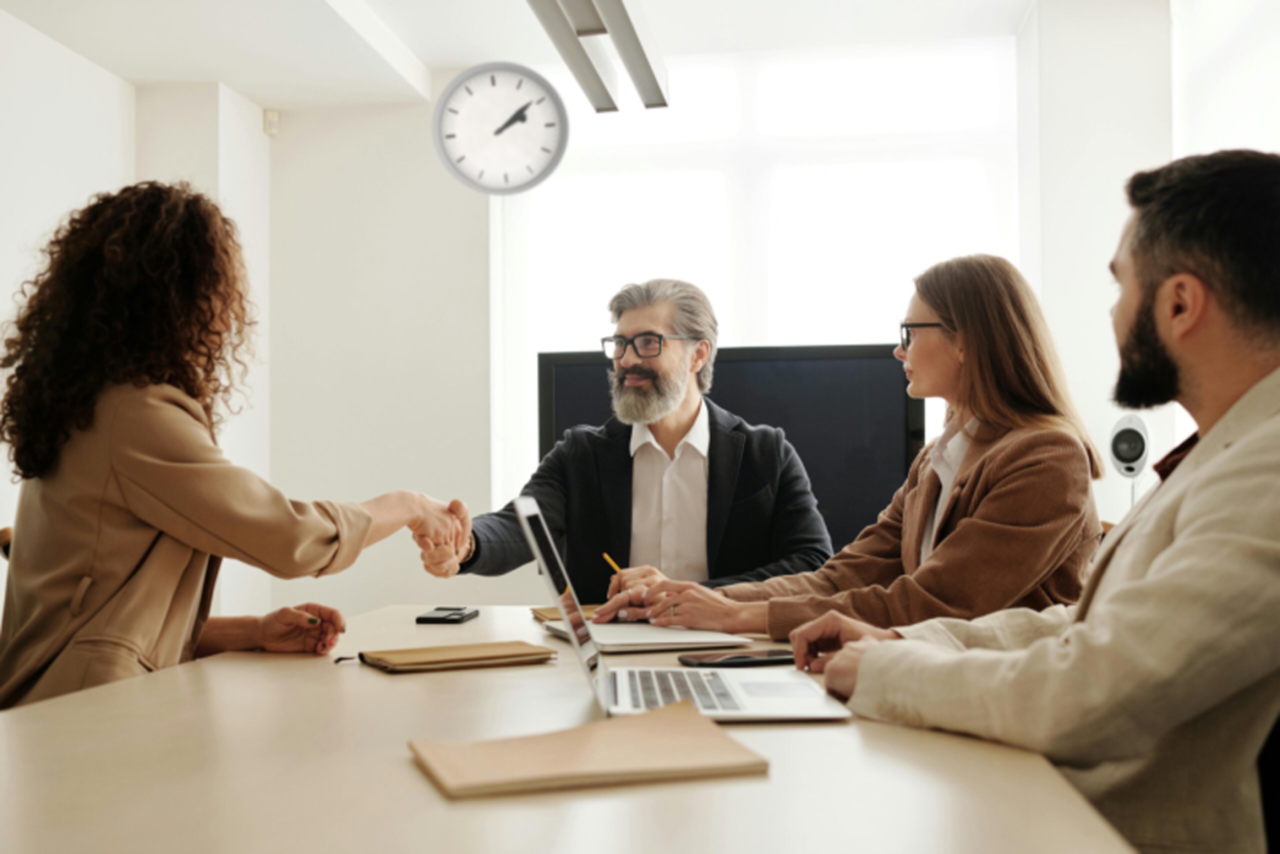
h=2 m=9
